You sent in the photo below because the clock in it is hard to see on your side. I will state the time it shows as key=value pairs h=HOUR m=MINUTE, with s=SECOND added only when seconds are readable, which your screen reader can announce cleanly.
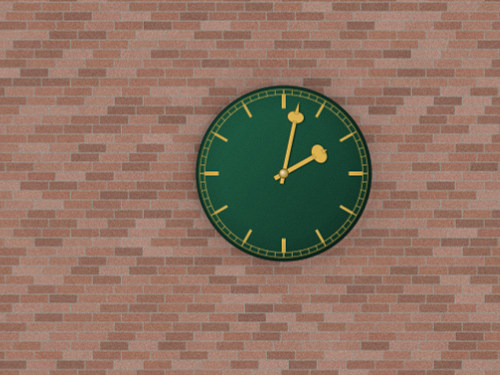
h=2 m=2
